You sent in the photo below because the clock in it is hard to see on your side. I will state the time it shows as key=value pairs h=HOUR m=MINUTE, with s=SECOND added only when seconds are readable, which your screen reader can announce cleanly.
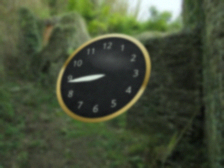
h=8 m=44
